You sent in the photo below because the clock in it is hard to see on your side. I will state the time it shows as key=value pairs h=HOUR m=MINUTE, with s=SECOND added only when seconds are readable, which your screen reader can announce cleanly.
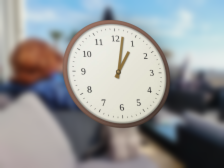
h=1 m=2
